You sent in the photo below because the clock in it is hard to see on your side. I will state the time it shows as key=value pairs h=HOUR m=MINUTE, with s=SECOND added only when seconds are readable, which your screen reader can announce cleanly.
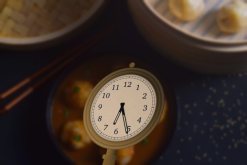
h=6 m=26
